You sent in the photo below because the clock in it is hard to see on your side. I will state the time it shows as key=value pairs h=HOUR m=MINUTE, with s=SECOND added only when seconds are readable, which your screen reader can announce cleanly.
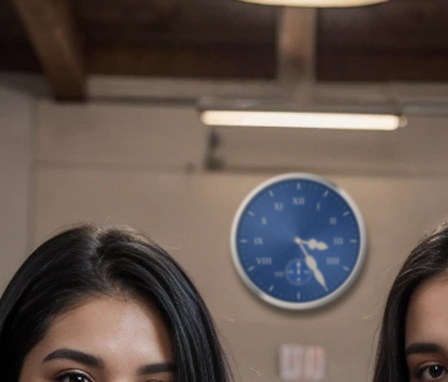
h=3 m=25
